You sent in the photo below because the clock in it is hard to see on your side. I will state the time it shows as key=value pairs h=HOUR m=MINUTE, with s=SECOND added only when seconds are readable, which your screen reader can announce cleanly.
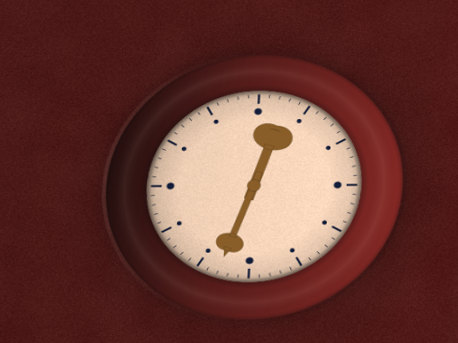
h=12 m=33
